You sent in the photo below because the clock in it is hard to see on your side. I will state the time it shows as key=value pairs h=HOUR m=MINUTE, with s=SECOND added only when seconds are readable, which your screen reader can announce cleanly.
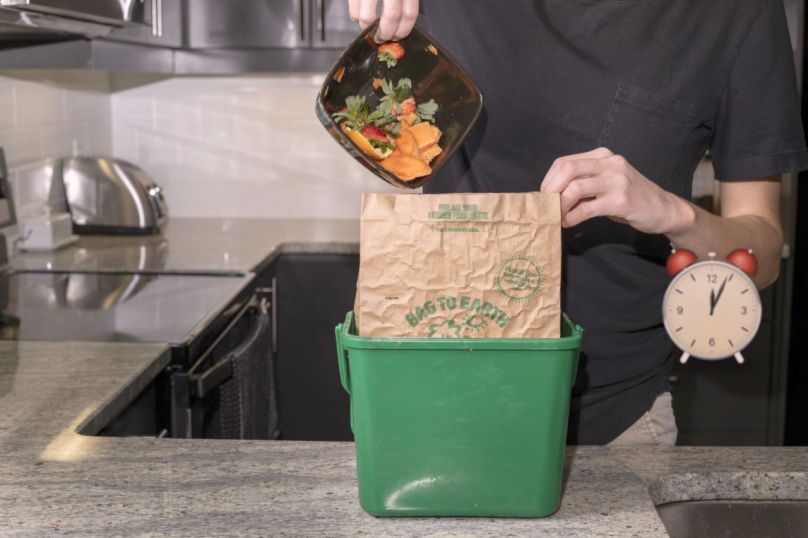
h=12 m=4
